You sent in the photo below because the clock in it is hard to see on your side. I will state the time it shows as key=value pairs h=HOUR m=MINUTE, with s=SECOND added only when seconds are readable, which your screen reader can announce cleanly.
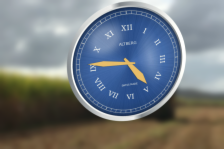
h=4 m=46
